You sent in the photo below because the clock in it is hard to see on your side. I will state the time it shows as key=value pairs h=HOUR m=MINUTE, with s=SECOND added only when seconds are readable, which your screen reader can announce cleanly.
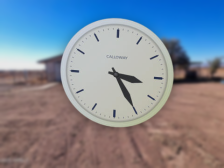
h=3 m=25
